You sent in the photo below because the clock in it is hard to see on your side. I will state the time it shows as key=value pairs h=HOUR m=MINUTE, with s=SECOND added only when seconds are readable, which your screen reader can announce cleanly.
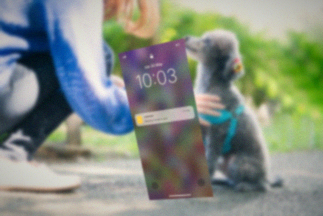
h=10 m=3
